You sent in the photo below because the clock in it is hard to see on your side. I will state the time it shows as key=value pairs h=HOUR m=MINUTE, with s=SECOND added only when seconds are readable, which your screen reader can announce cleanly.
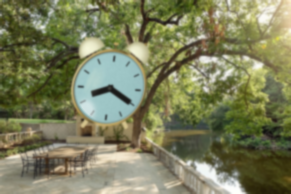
h=8 m=20
